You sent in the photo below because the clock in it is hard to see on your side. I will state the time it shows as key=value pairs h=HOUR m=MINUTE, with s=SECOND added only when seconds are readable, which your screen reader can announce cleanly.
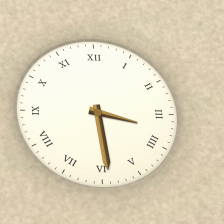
h=3 m=29
